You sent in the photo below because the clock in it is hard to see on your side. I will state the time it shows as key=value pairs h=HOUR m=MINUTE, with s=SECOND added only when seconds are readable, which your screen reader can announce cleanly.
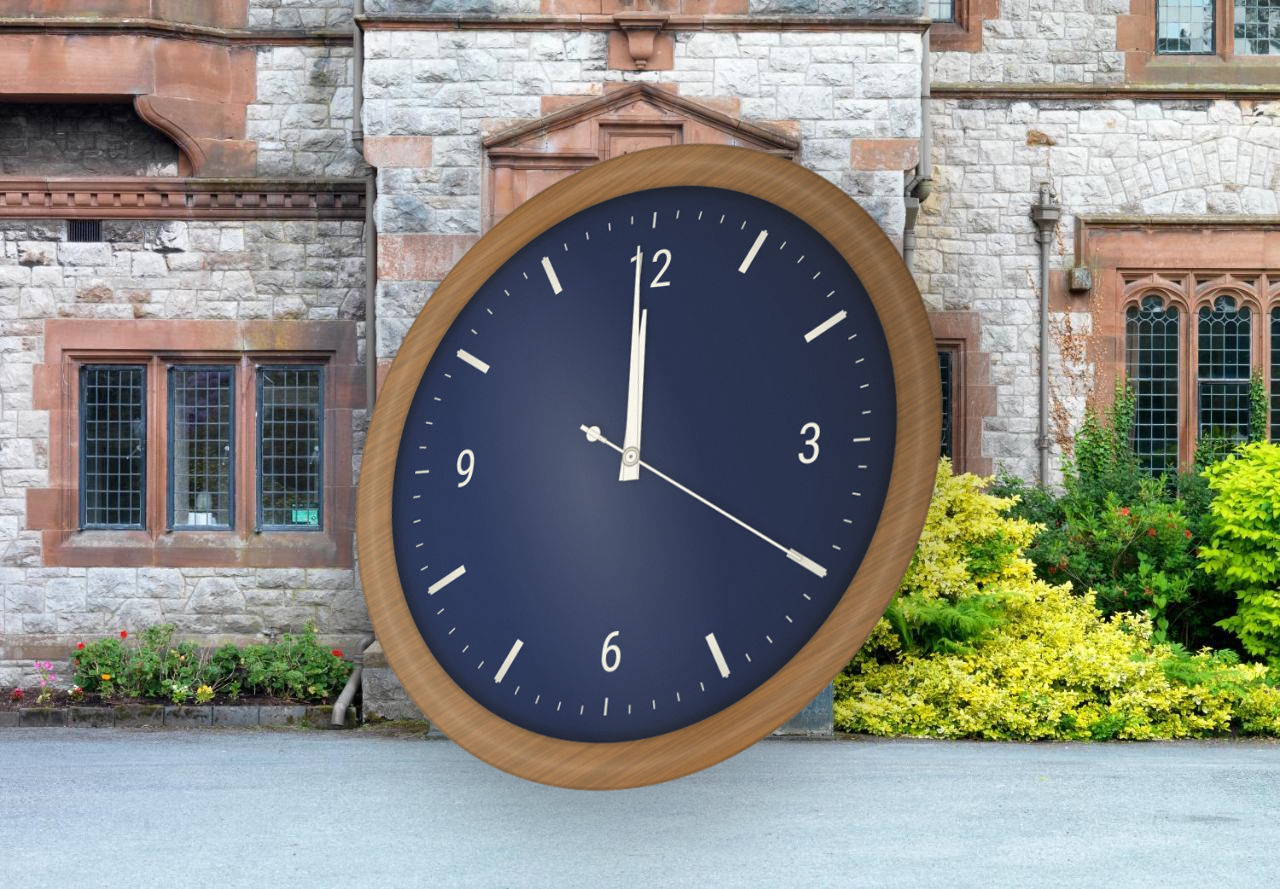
h=11 m=59 s=20
